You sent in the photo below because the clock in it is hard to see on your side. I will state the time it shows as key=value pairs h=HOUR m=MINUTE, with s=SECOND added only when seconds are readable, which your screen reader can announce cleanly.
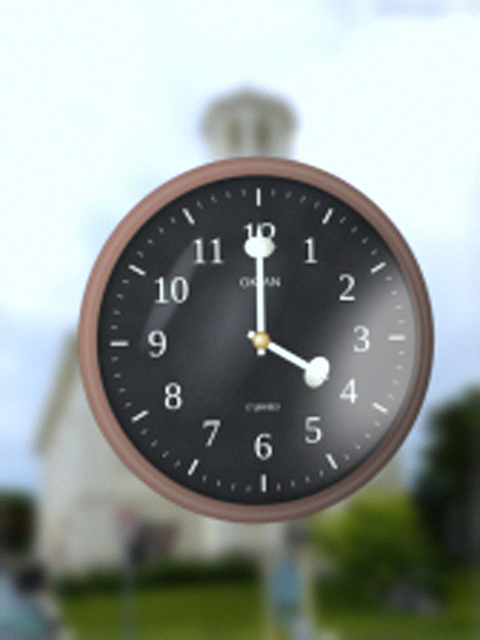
h=4 m=0
